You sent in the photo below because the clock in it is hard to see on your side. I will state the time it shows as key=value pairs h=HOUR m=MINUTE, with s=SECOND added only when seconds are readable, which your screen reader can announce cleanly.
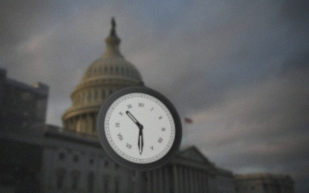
h=10 m=30
